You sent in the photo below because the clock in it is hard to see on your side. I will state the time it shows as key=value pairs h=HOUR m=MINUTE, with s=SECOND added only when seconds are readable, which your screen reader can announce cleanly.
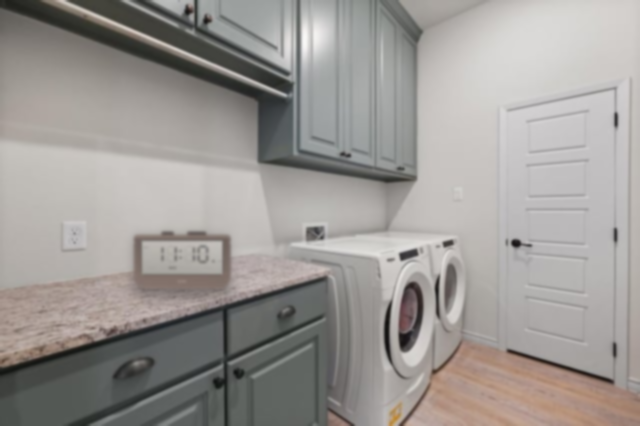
h=11 m=10
